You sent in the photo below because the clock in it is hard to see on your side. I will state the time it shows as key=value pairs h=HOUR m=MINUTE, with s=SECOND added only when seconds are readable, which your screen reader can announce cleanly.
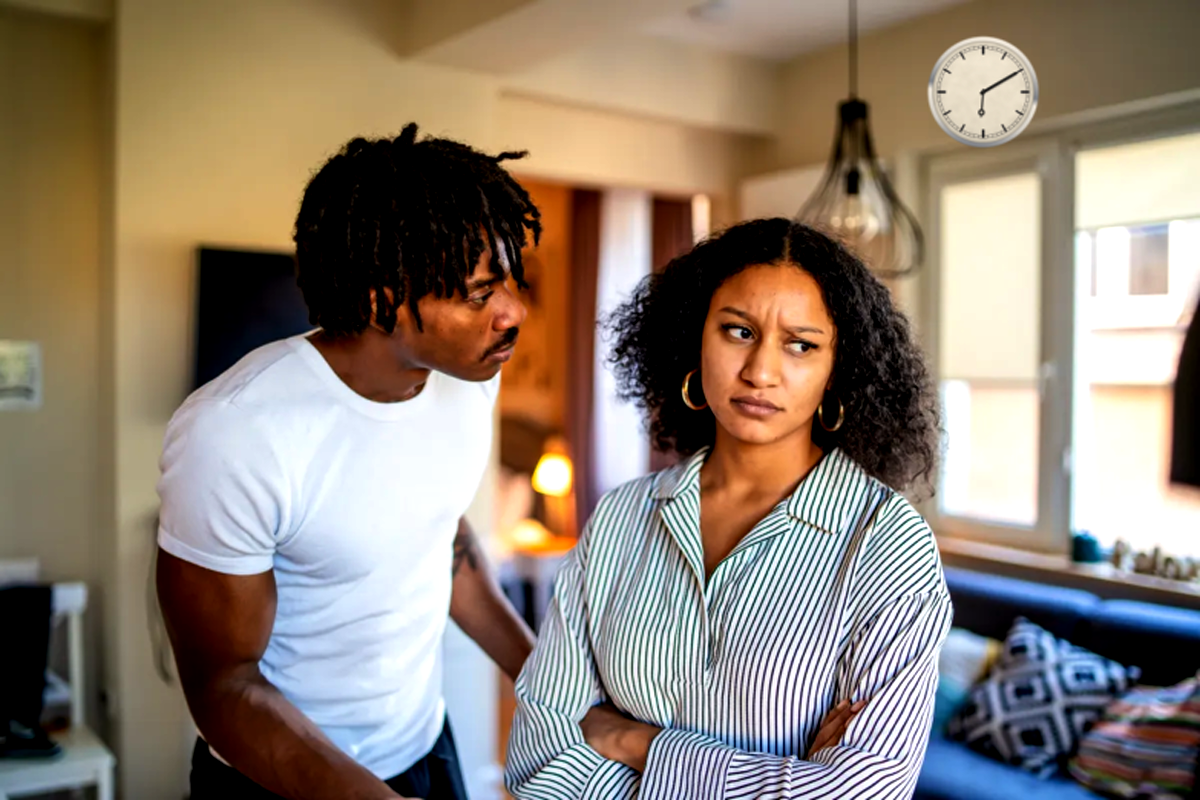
h=6 m=10
